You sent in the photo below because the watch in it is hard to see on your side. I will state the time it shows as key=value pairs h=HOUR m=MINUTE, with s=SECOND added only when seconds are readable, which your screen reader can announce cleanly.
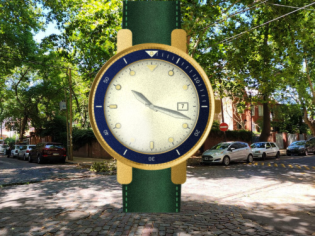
h=10 m=18
